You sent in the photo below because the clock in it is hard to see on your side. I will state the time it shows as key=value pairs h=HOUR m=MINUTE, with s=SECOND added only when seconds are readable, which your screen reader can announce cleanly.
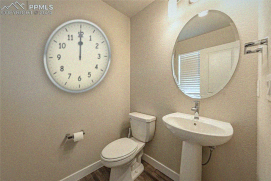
h=12 m=0
